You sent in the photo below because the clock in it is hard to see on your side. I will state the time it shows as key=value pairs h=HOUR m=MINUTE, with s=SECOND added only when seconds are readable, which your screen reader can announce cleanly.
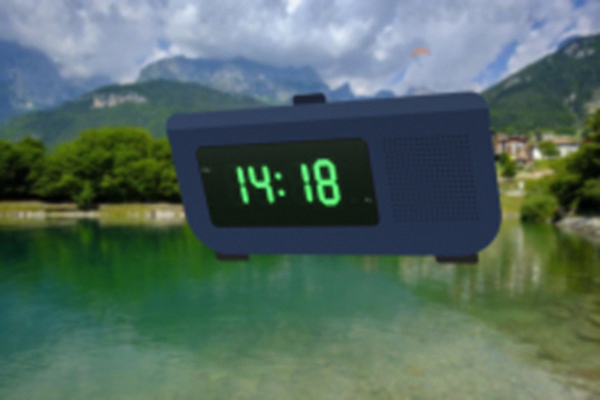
h=14 m=18
